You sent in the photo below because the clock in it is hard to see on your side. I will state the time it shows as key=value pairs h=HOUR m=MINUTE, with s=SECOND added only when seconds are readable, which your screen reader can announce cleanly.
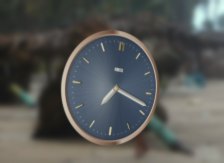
h=7 m=18
